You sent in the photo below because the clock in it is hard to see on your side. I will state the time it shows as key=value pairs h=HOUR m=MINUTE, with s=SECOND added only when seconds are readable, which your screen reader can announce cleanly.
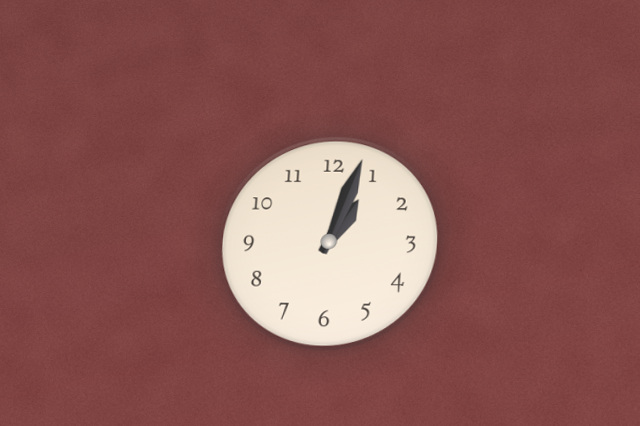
h=1 m=3
